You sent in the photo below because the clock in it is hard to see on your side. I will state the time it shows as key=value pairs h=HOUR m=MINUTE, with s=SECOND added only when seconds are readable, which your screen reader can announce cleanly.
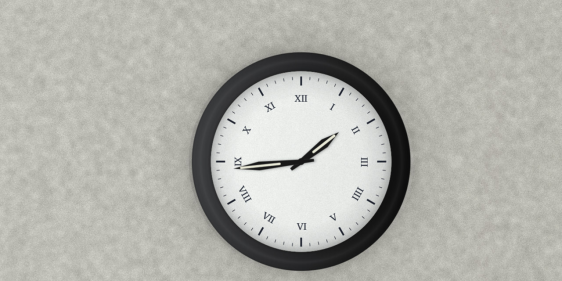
h=1 m=44
